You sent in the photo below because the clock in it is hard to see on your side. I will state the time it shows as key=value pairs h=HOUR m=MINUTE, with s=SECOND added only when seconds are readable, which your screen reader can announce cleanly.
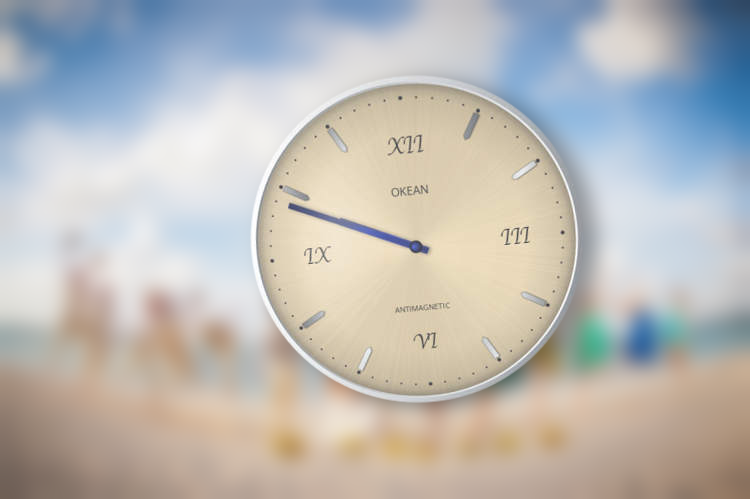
h=9 m=49
